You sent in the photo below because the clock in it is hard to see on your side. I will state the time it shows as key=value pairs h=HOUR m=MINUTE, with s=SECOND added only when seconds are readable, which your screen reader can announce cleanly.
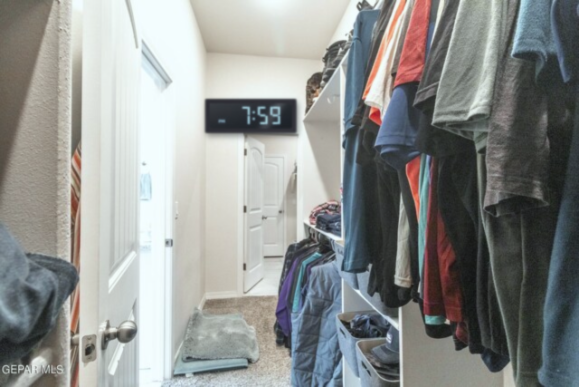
h=7 m=59
